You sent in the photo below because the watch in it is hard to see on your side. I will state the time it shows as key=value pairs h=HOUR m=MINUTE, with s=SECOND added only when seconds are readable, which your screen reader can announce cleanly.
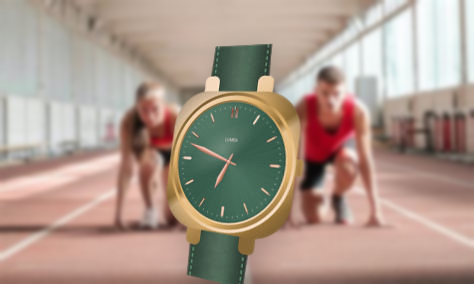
h=6 m=48
